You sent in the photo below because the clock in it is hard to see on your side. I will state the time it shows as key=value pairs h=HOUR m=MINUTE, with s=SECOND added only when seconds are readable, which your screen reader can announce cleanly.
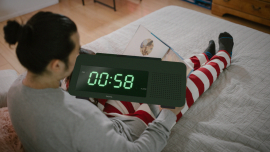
h=0 m=58
